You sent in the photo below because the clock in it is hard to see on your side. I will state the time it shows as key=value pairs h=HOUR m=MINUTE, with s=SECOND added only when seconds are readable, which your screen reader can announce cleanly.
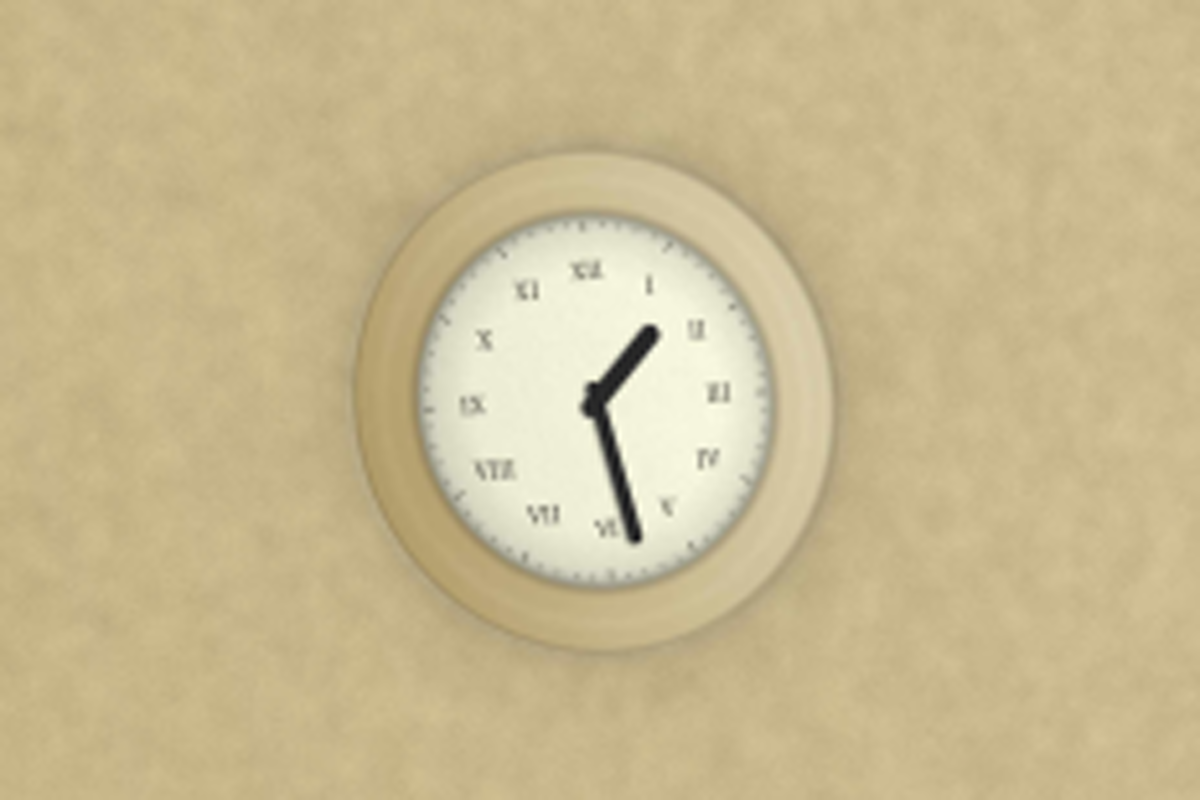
h=1 m=28
